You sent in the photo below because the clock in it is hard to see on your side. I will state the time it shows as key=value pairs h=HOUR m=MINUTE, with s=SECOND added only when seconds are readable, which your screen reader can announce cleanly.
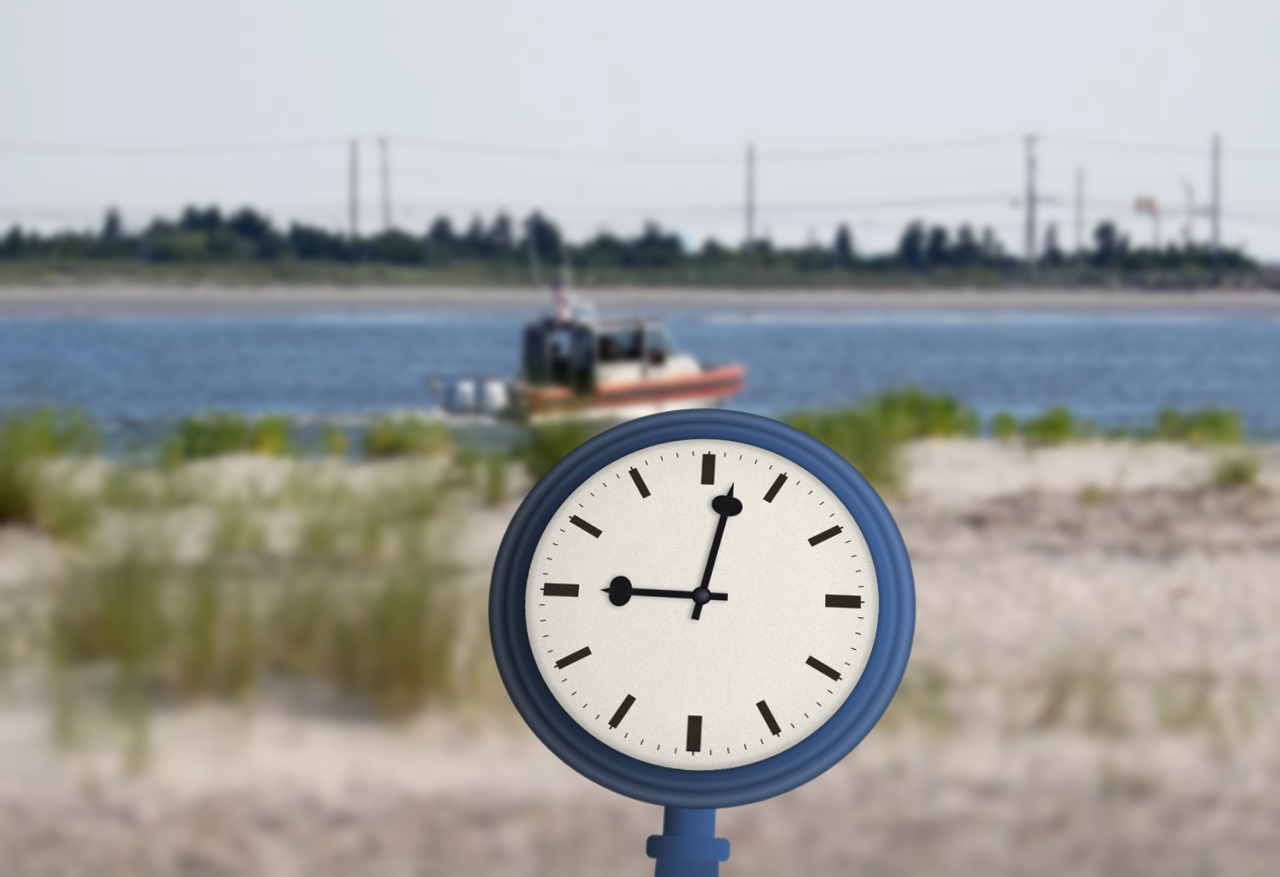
h=9 m=2
